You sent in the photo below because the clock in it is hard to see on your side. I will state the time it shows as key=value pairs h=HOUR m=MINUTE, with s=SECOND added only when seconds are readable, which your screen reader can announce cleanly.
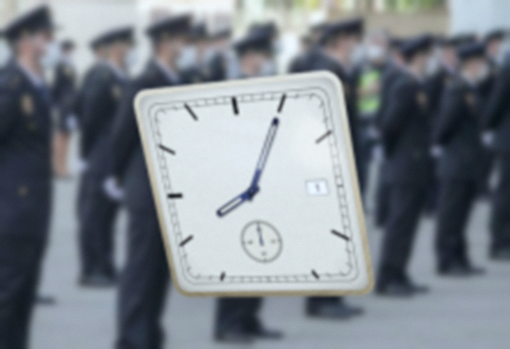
h=8 m=5
